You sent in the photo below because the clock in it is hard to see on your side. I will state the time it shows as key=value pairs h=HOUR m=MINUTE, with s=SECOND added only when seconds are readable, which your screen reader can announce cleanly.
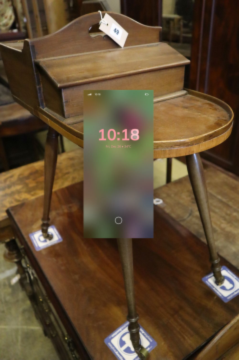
h=10 m=18
